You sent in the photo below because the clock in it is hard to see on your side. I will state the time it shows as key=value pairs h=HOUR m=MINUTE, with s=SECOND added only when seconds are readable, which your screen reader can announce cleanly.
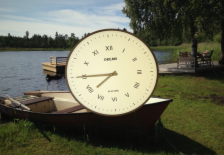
h=7 m=45
